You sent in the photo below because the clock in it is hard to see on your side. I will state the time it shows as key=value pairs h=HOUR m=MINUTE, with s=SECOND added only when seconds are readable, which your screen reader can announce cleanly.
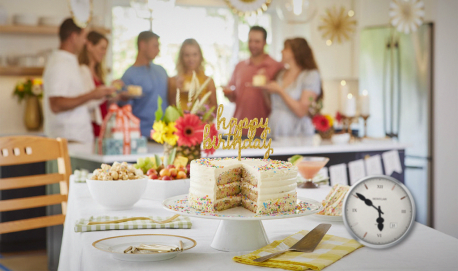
h=5 m=51
